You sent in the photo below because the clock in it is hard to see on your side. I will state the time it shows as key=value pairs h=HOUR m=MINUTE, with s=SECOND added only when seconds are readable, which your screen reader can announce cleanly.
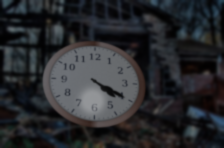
h=4 m=20
